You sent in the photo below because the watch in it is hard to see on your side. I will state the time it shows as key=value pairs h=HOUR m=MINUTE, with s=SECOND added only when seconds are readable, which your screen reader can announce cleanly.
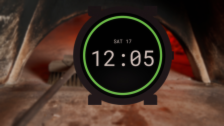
h=12 m=5
